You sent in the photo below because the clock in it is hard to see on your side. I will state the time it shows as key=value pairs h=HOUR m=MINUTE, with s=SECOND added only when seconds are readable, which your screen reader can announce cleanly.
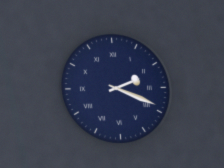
h=2 m=19
